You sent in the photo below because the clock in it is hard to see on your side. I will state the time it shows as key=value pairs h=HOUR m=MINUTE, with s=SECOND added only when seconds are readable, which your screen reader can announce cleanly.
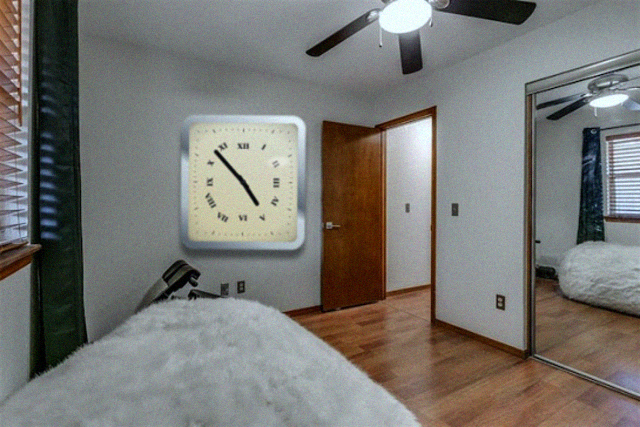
h=4 m=53
